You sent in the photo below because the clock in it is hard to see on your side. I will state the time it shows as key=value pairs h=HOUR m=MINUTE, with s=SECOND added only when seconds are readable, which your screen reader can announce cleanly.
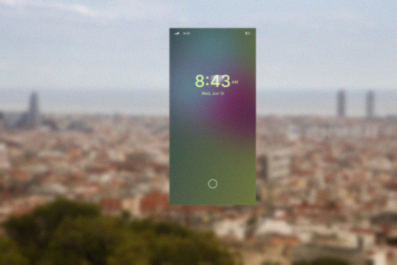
h=8 m=43
